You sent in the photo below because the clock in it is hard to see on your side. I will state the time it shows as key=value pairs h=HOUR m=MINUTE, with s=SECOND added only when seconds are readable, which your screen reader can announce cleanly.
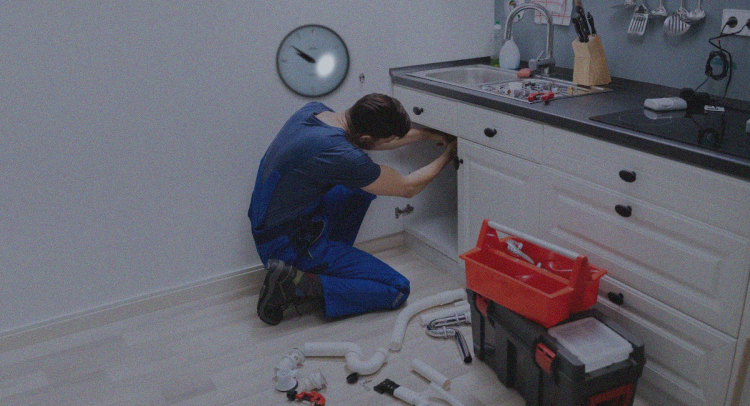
h=9 m=51
